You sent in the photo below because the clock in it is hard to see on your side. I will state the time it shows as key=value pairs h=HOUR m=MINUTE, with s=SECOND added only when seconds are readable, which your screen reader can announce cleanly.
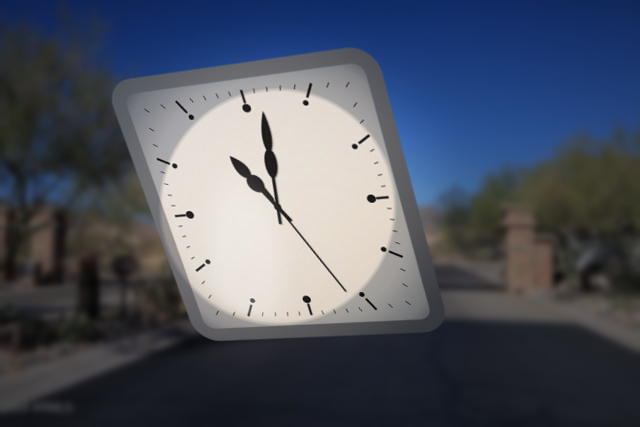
h=11 m=1 s=26
